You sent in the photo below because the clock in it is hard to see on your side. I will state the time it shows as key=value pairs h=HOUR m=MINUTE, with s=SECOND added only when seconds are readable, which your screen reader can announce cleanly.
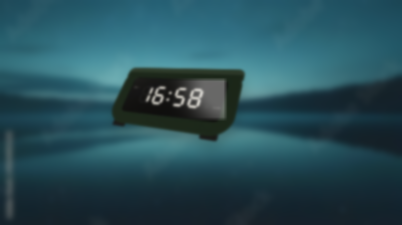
h=16 m=58
